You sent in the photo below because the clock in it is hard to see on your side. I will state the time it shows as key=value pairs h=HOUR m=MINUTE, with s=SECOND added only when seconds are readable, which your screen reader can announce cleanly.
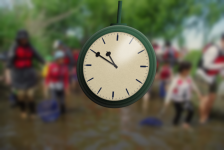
h=10 m=50
